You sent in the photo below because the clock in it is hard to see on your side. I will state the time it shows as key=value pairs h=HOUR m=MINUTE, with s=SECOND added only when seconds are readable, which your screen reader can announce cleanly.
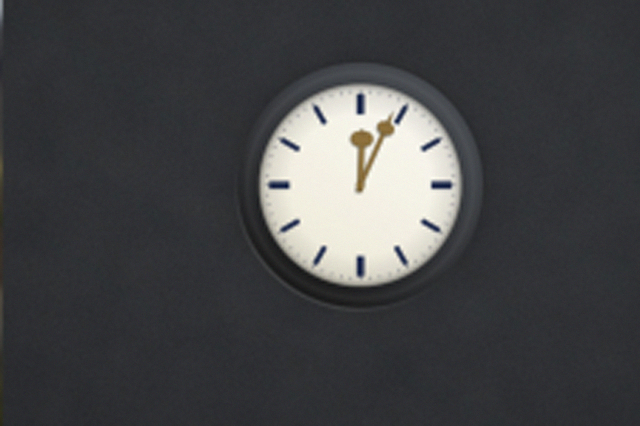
h=12 m=4
